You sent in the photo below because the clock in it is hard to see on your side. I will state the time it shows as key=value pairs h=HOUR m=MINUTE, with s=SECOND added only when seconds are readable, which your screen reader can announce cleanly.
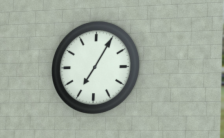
h=7 m=5
